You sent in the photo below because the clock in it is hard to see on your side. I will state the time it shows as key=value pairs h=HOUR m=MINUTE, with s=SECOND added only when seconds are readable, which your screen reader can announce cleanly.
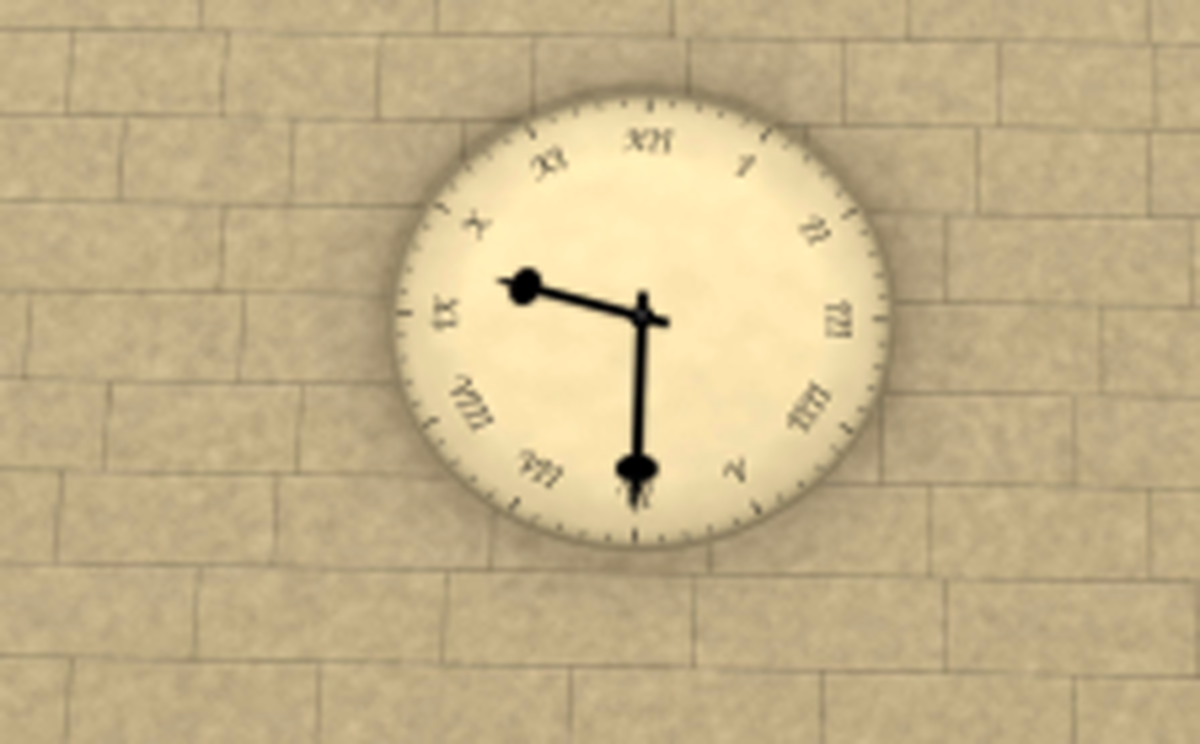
h=9 m=30
